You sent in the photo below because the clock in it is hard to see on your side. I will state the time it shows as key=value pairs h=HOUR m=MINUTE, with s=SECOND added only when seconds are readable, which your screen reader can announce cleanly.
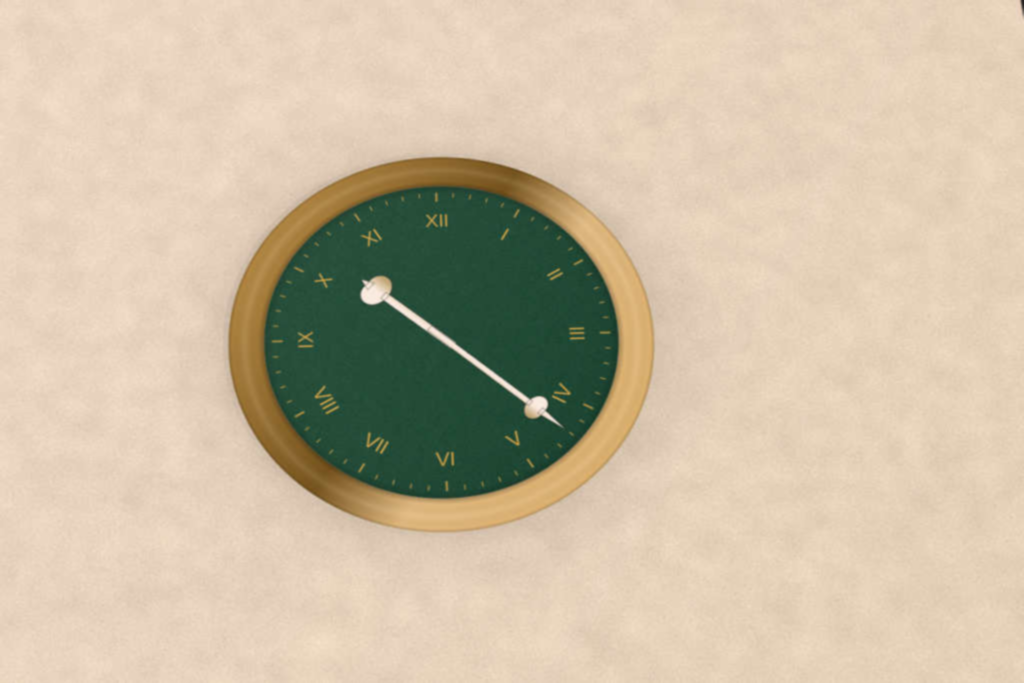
h=10 m=22
